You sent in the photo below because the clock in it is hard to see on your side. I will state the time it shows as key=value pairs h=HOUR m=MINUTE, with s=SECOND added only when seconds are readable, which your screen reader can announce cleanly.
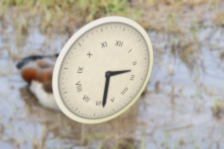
h=2 m=28
